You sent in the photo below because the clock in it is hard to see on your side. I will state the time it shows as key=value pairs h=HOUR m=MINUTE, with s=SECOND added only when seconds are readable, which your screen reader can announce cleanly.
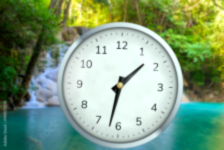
h=1 m=32
